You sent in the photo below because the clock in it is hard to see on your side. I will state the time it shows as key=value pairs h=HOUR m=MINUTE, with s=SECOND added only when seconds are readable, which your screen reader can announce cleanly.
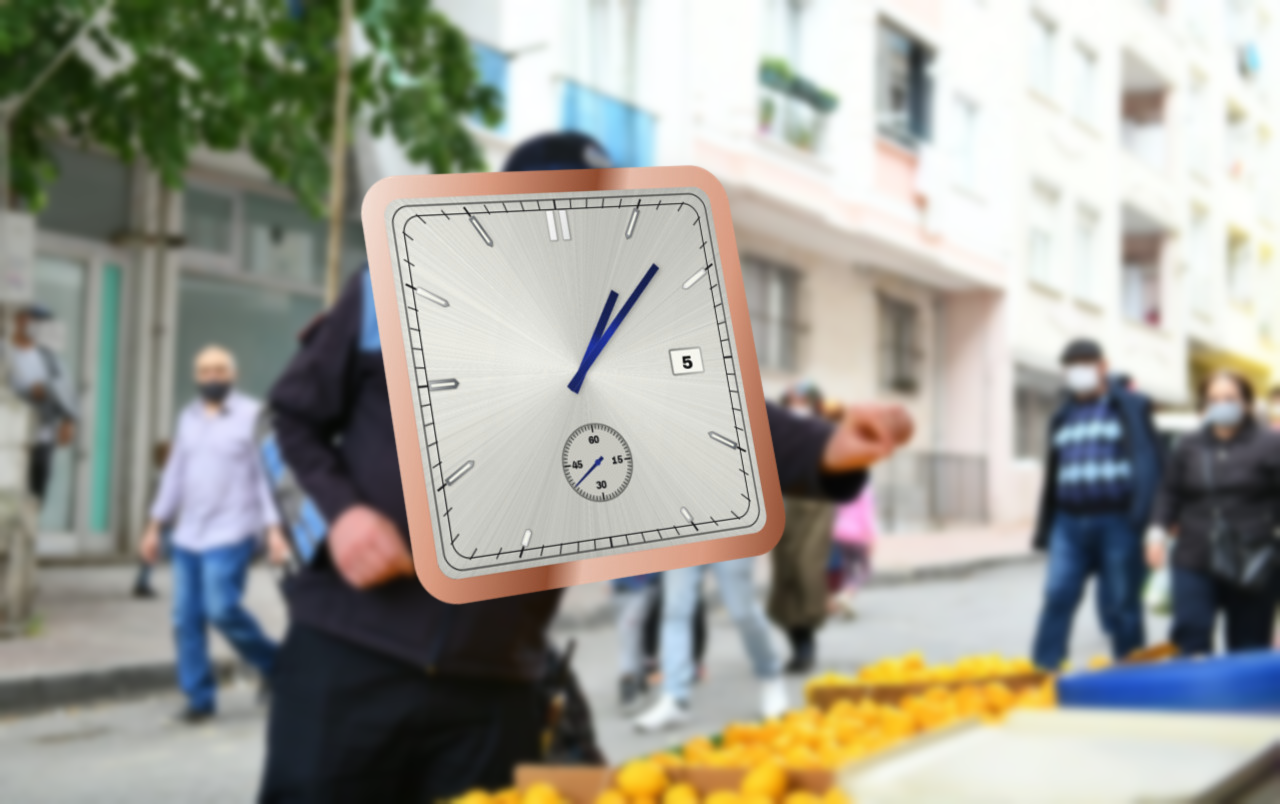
h=1 m=7 s=39
